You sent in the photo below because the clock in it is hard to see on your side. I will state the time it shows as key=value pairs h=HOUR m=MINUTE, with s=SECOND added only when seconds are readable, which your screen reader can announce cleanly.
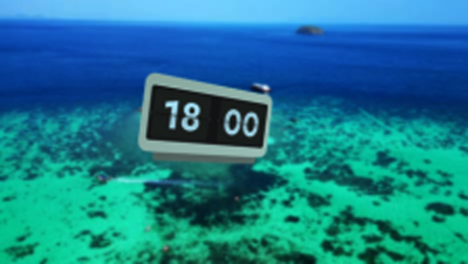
h=18 m=0
